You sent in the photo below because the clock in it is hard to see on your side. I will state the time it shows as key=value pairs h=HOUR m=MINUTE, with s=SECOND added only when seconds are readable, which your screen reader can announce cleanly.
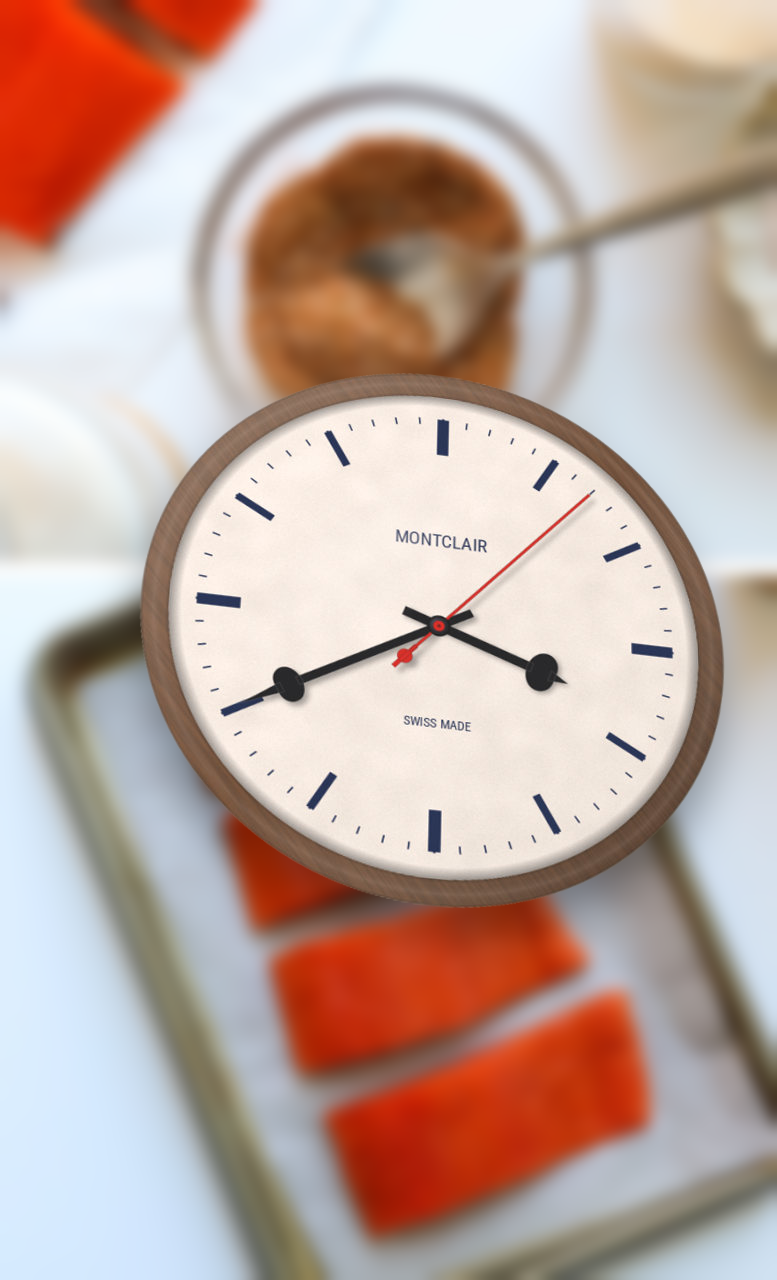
h=3 m=40 s=7
